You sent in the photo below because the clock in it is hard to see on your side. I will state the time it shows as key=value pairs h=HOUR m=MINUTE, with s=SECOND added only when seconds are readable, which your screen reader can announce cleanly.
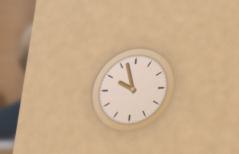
h=9 m=57
